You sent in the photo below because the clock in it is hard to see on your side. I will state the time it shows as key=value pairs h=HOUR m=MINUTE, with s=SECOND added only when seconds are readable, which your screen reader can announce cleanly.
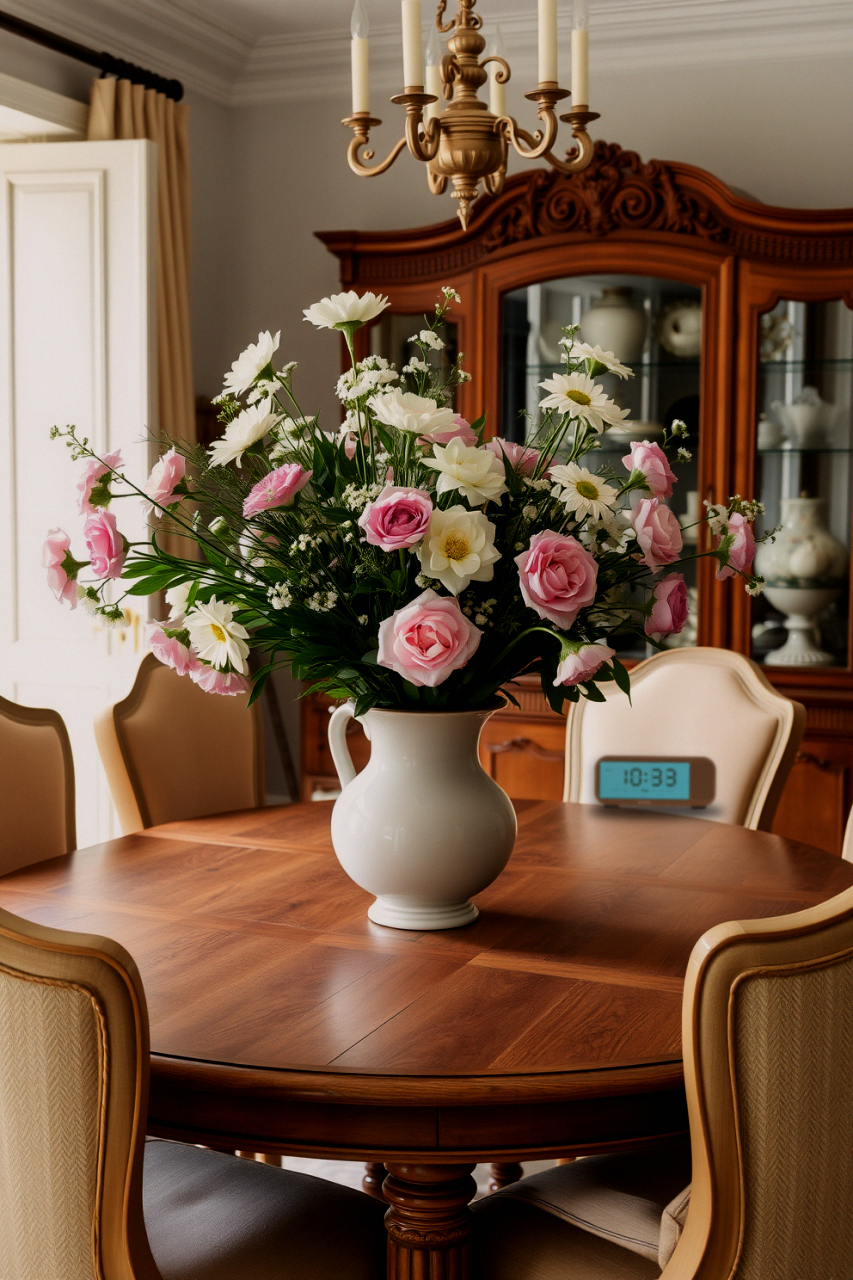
h=10 m=33
